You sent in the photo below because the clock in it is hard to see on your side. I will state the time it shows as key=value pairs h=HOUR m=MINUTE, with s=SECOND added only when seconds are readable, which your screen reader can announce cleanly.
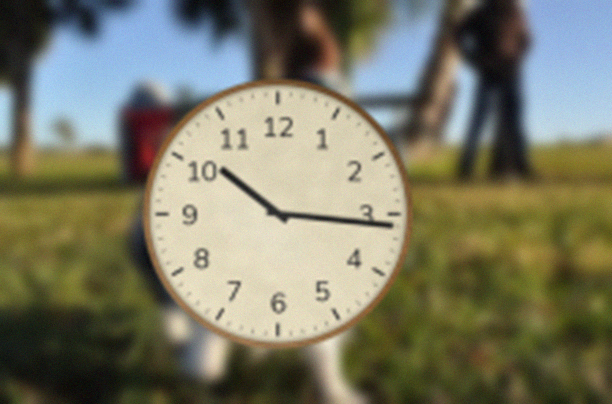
h=10 m=16
